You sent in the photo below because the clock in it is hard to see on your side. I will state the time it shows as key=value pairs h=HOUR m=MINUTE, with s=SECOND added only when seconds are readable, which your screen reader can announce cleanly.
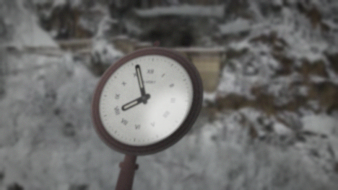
h=7 m=56
